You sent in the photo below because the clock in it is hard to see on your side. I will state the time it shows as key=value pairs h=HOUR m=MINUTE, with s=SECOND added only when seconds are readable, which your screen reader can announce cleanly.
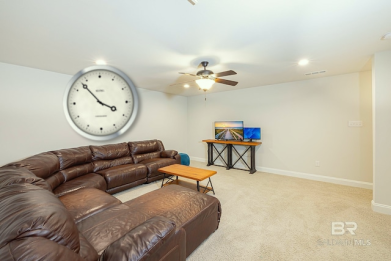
h=3 m=53
